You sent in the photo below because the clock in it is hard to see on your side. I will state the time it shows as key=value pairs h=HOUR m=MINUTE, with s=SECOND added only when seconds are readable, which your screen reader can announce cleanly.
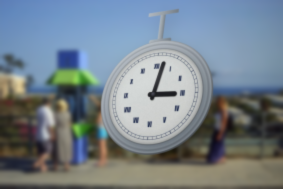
h=3 m=2
